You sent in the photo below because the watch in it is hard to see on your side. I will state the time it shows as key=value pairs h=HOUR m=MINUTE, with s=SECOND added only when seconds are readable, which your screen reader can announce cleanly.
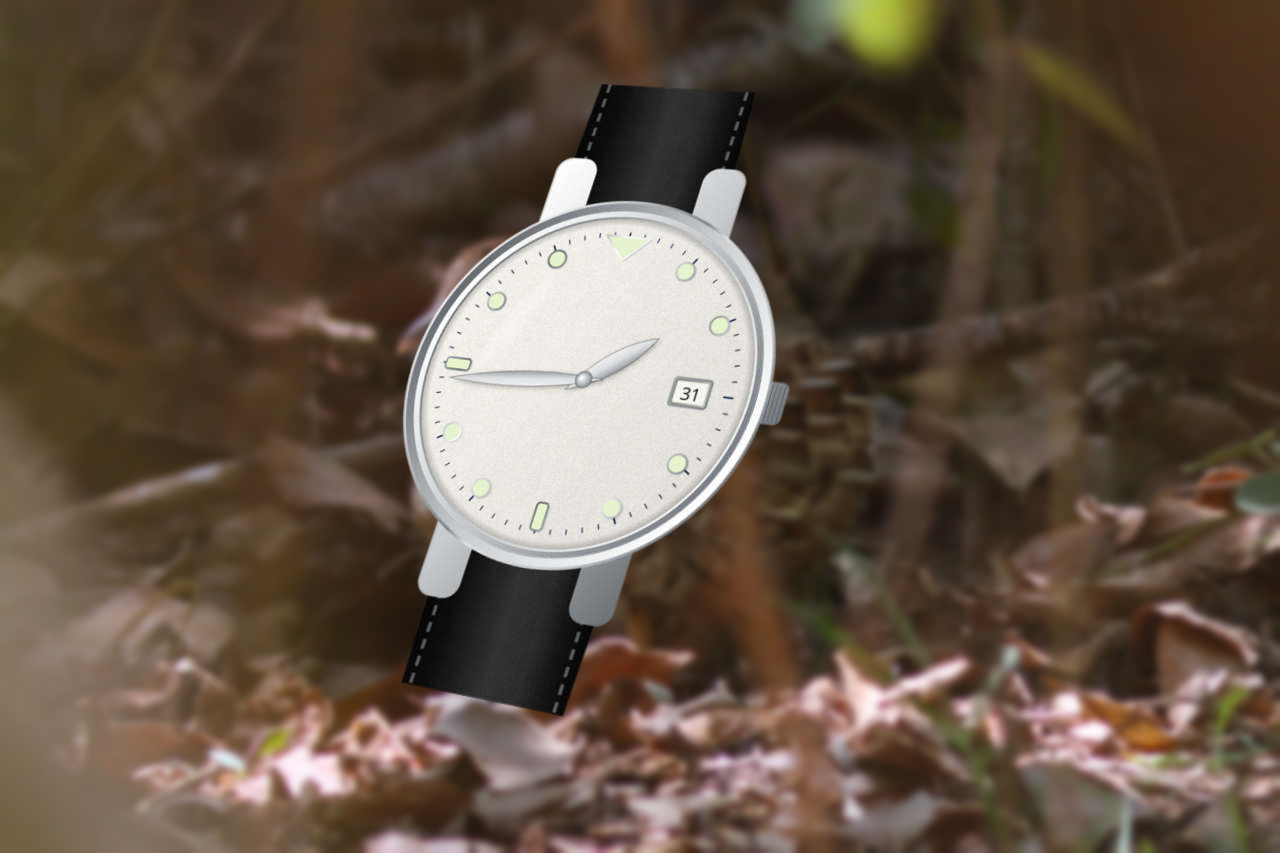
h=1 m=44
